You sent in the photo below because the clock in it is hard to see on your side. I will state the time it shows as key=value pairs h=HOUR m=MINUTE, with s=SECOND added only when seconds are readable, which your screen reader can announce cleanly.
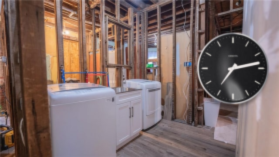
h=7 m=13
